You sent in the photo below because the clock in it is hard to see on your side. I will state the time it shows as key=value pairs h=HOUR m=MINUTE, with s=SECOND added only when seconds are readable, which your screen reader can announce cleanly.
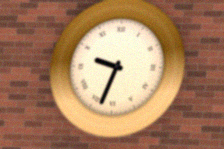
h=9 m=33
